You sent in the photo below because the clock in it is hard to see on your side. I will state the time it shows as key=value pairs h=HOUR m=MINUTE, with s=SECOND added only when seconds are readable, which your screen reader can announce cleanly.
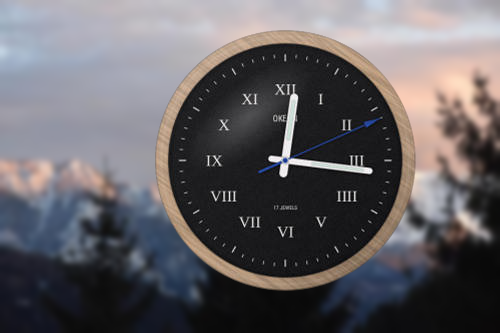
h=12 m=16 s=11
